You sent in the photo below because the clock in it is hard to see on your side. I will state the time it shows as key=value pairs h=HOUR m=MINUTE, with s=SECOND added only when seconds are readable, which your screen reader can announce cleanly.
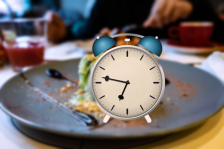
h=6 m=47
